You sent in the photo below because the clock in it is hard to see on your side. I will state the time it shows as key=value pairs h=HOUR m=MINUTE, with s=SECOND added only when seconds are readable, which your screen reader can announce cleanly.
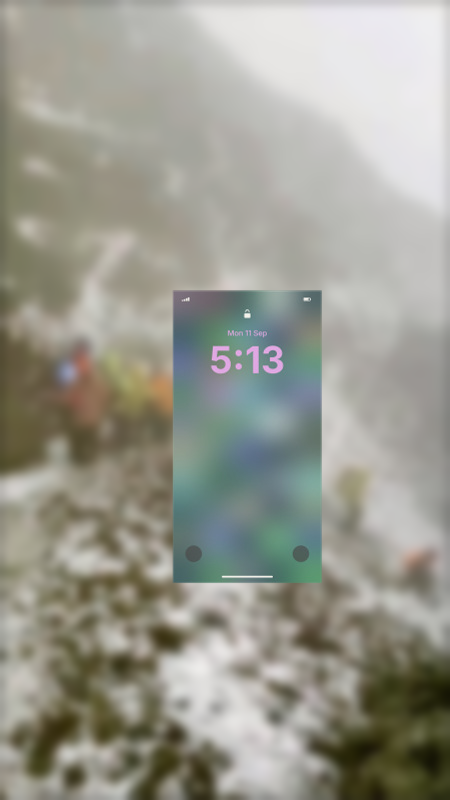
h=5 m=13
